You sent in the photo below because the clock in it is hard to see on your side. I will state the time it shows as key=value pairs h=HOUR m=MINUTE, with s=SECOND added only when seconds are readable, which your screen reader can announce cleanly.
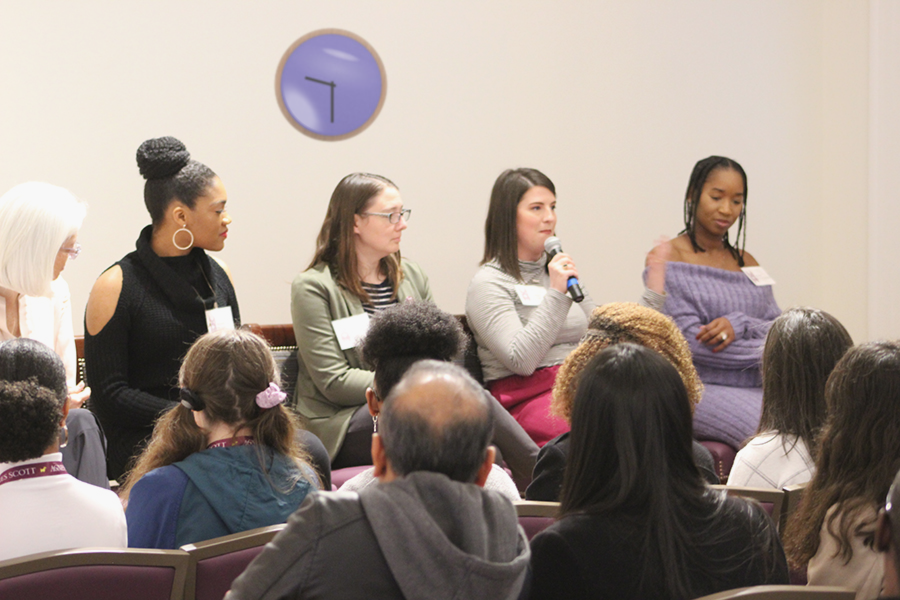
h=9 m=30
